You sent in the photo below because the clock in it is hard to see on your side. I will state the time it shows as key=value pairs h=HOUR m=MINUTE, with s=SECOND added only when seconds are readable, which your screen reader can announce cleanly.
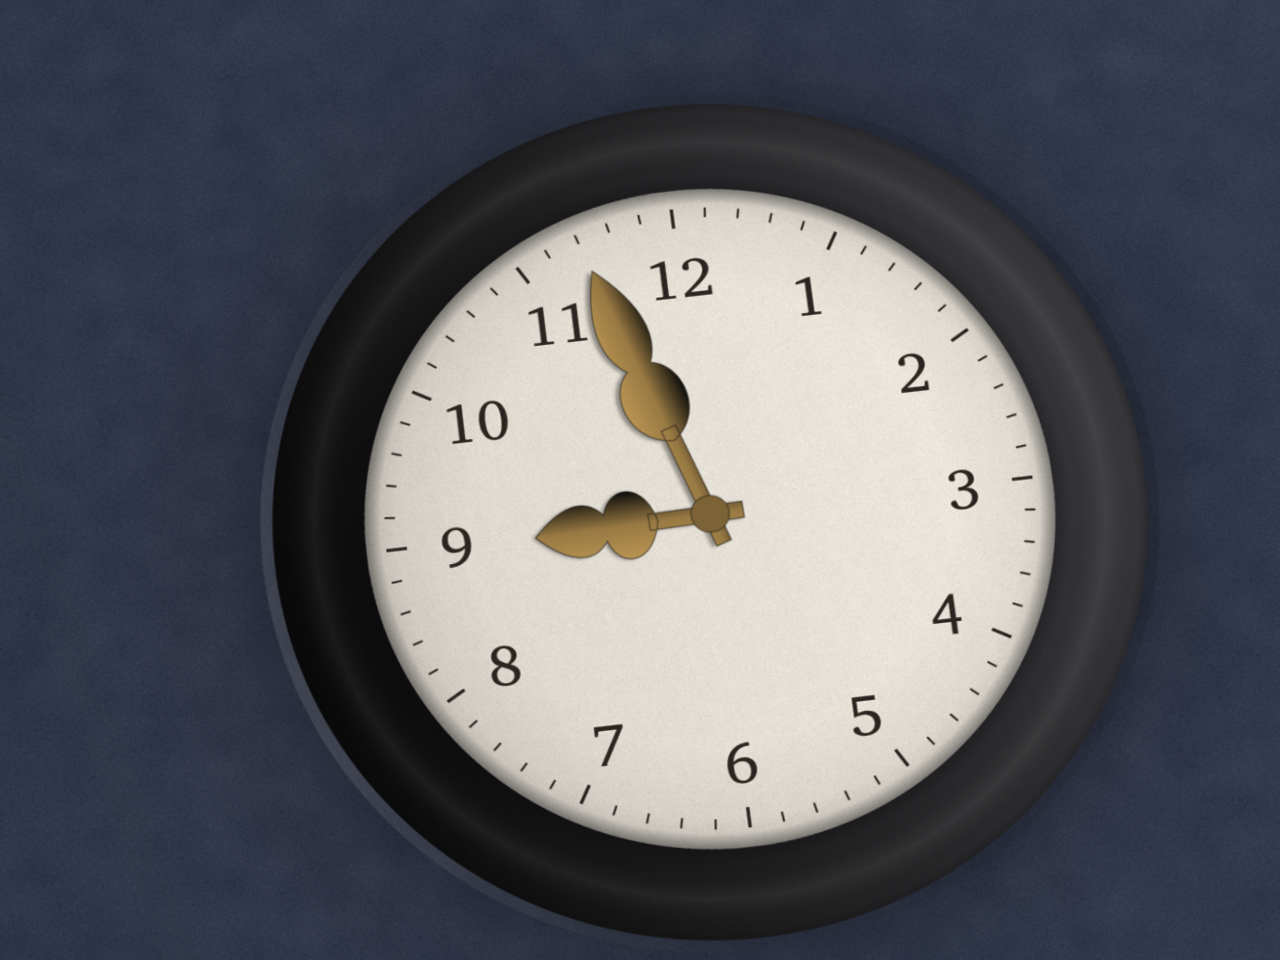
h=8 m=57
